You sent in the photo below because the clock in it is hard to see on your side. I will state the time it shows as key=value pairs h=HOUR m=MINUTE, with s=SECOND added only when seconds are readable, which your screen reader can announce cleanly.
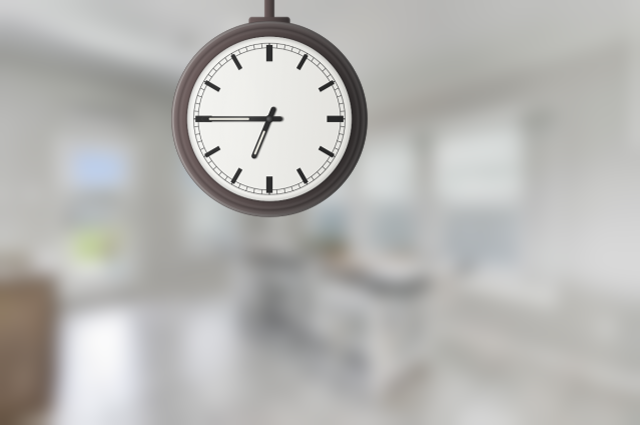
h=6 m=45
